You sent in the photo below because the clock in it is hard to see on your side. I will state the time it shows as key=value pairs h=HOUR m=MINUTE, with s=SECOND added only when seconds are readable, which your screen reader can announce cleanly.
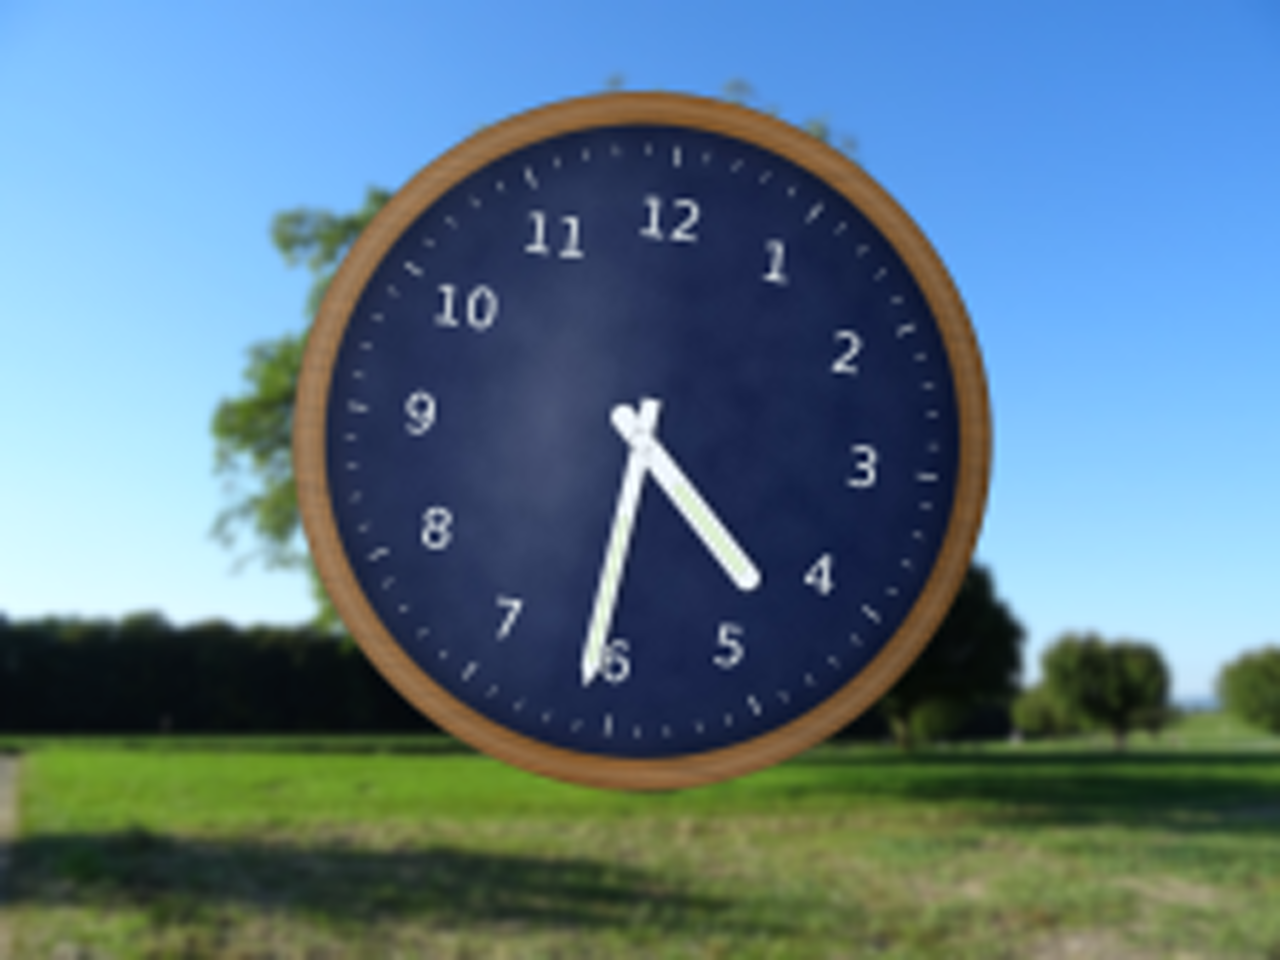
h=4 m=31
